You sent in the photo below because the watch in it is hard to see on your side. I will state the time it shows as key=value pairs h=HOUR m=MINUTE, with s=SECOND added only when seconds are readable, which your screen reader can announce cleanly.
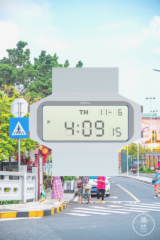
h=4 m=9 s=15
